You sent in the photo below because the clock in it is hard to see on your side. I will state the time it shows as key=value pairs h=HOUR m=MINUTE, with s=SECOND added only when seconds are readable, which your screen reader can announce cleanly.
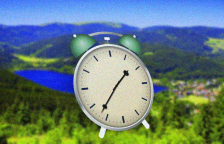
h=1 m=37
